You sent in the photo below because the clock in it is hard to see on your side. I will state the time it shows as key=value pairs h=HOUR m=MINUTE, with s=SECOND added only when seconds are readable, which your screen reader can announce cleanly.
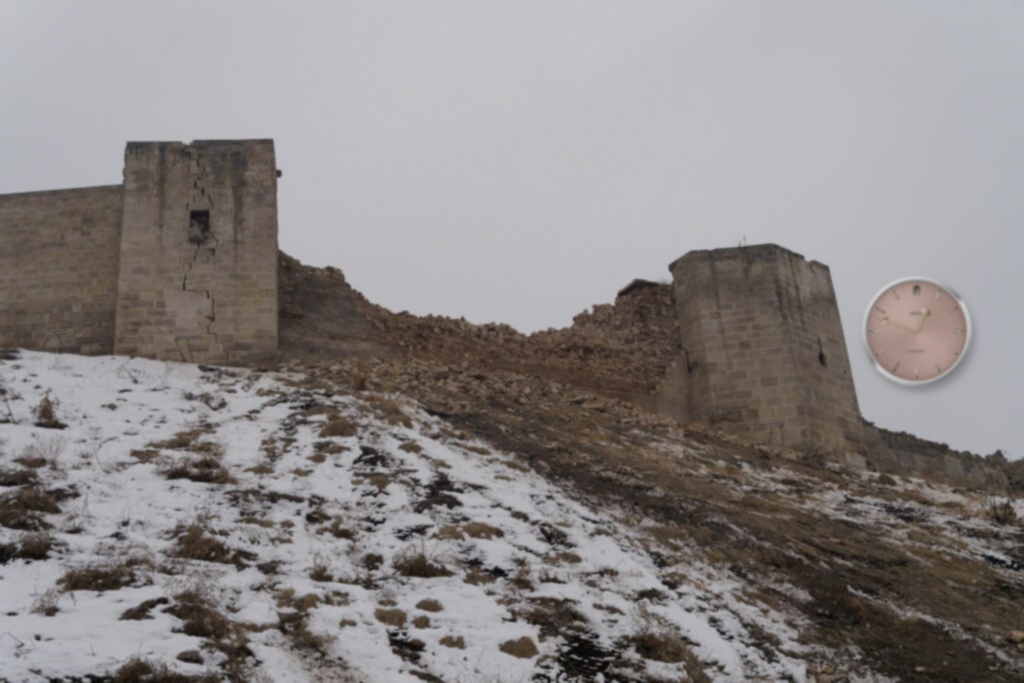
h=12 m=48
